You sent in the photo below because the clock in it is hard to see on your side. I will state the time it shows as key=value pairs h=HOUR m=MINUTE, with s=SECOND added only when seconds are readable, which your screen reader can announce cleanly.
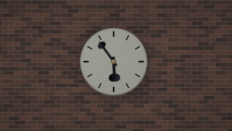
h=5 m=54
